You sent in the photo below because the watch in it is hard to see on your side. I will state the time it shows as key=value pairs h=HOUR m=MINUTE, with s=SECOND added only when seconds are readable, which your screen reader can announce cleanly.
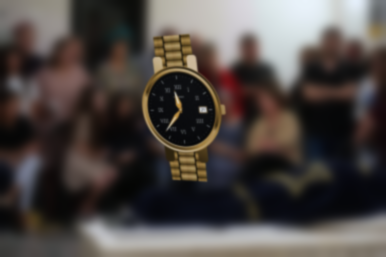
h=11 m=37
